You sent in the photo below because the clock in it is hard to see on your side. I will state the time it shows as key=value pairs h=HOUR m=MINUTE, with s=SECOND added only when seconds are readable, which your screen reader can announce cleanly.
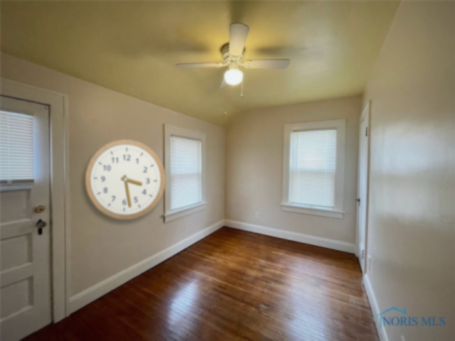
h=3 m=28
